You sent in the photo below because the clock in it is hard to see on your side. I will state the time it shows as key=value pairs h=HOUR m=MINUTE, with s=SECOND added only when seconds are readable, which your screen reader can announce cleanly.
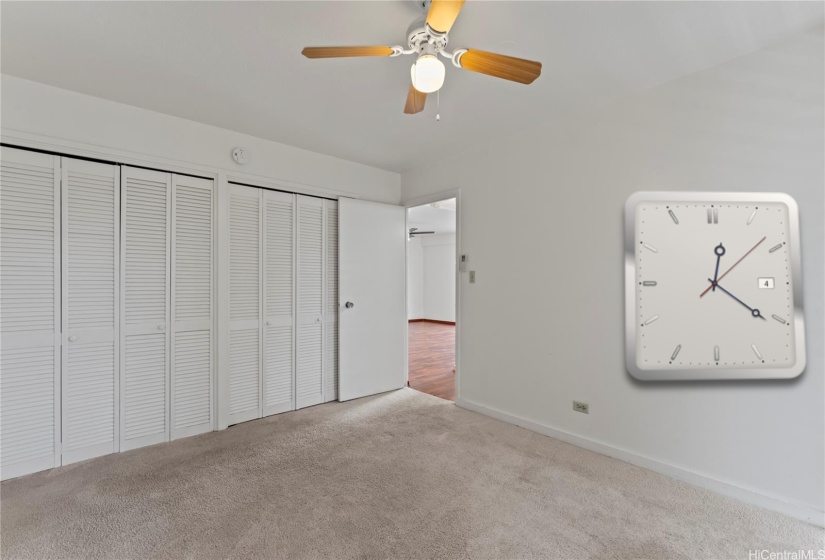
h=12 m=21 s=8
